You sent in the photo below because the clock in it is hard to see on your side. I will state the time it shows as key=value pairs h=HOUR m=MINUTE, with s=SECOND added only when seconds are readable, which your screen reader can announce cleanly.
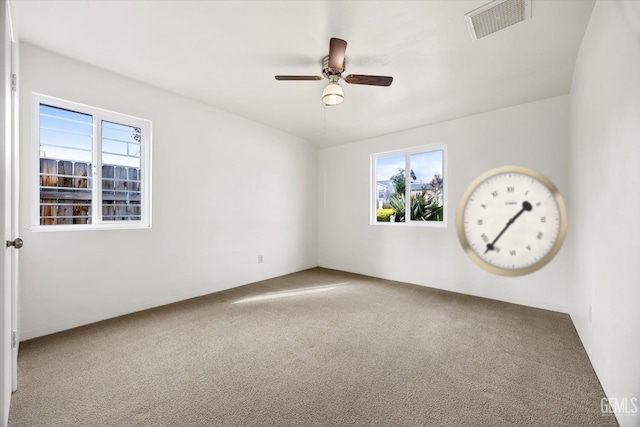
h=1 m=37
